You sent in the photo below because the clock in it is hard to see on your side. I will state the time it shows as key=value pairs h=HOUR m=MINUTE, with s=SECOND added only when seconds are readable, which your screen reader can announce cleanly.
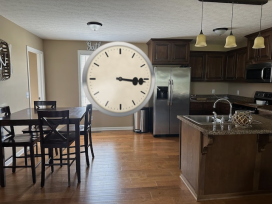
h=3 m=16
